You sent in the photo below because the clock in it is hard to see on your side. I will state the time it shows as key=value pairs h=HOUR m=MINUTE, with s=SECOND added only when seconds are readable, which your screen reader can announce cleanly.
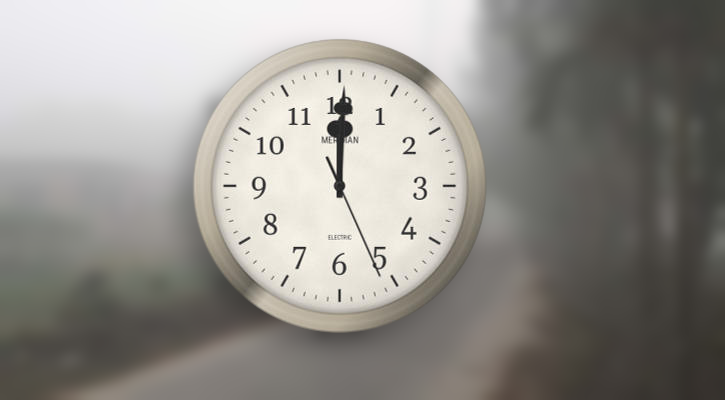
h=12 m=0 s=26
